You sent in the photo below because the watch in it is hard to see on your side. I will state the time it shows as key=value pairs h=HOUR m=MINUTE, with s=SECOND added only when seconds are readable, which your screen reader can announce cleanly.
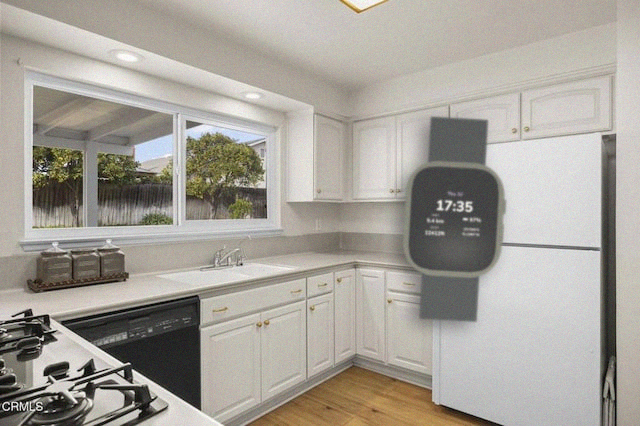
h=17 m=35
